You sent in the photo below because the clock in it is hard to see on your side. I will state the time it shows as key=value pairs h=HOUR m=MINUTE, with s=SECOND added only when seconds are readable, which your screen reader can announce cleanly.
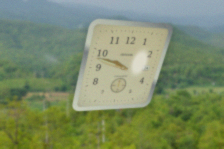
h=9 m=48
